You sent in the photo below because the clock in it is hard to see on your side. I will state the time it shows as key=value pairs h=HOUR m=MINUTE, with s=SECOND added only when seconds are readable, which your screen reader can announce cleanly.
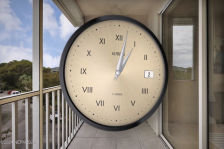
h=1 m=2
